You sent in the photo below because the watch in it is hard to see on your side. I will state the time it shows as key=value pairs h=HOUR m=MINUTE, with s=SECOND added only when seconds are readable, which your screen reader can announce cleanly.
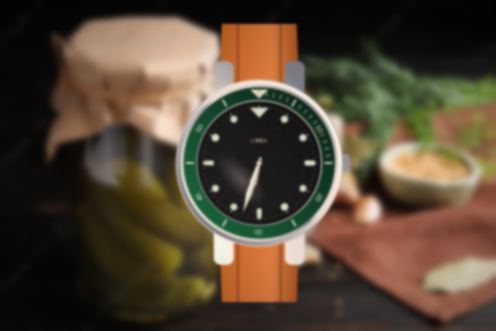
h=6 m=33
